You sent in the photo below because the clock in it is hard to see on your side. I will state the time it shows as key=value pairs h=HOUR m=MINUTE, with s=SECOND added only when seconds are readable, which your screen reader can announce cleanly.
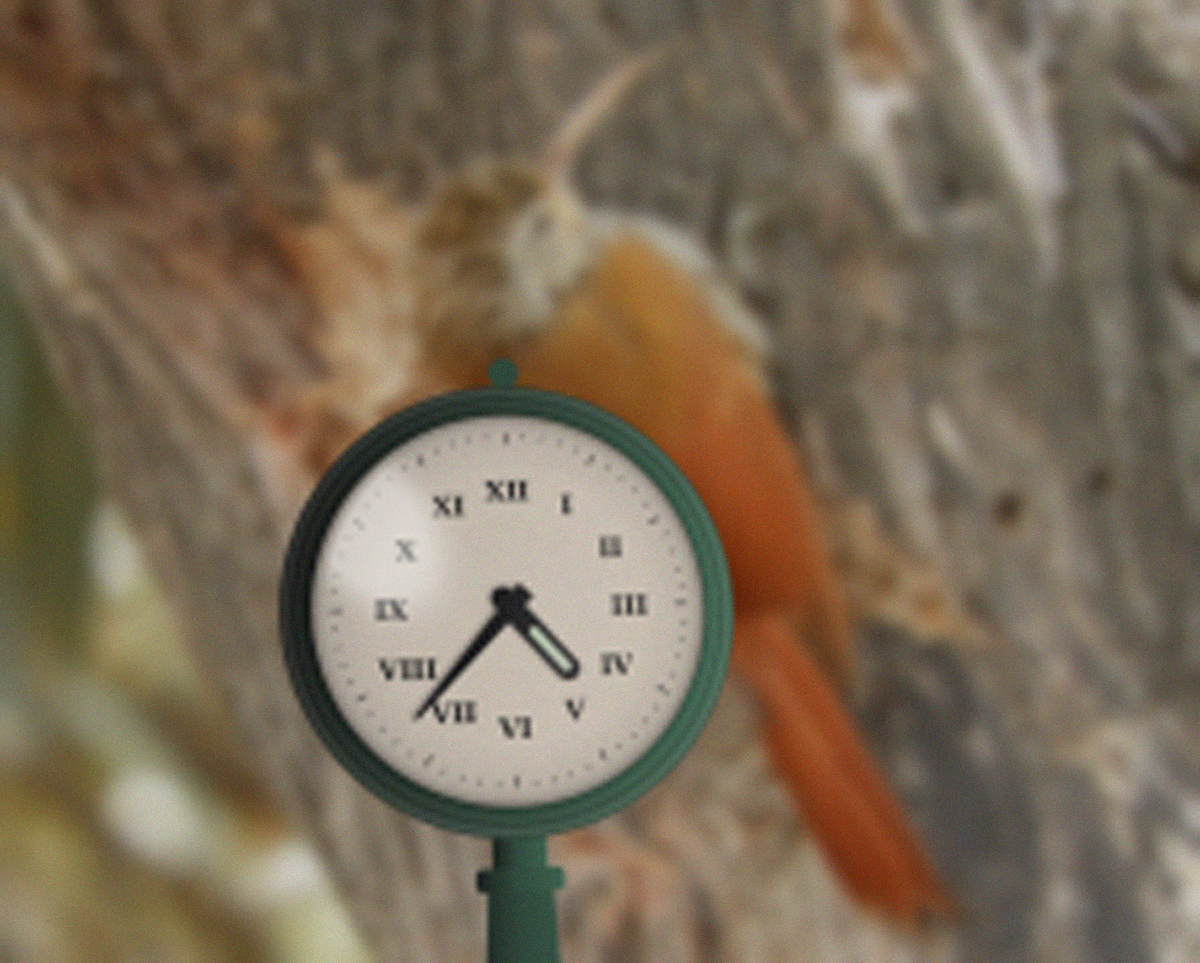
h=4 m=37
